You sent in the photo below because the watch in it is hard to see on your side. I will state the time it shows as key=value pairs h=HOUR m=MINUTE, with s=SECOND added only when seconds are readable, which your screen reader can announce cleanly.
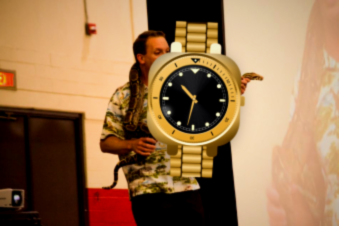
h=10 m=32
